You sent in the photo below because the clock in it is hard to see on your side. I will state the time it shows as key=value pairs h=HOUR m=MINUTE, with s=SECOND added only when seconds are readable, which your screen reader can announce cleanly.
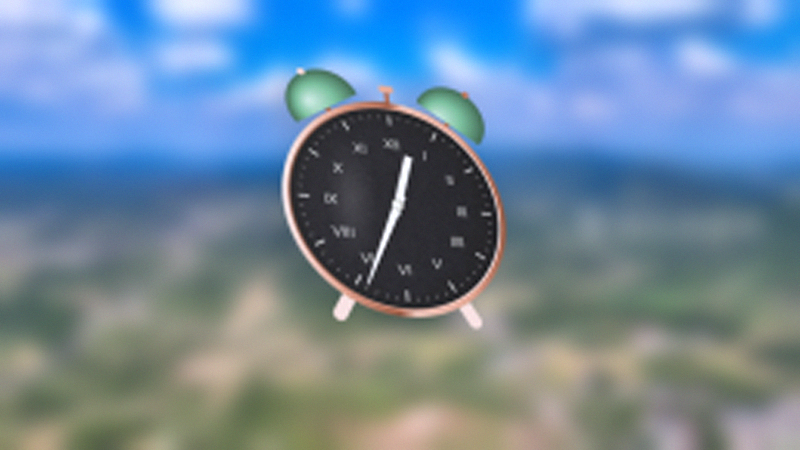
h=12 m=34
